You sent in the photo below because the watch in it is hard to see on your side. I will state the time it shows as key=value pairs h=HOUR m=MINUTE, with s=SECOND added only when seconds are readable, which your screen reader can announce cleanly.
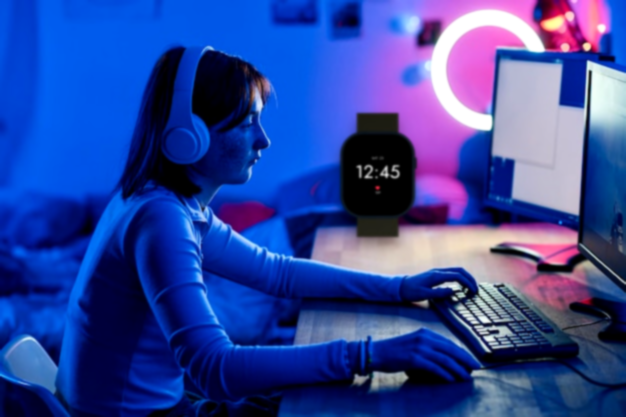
h=12 m=45
